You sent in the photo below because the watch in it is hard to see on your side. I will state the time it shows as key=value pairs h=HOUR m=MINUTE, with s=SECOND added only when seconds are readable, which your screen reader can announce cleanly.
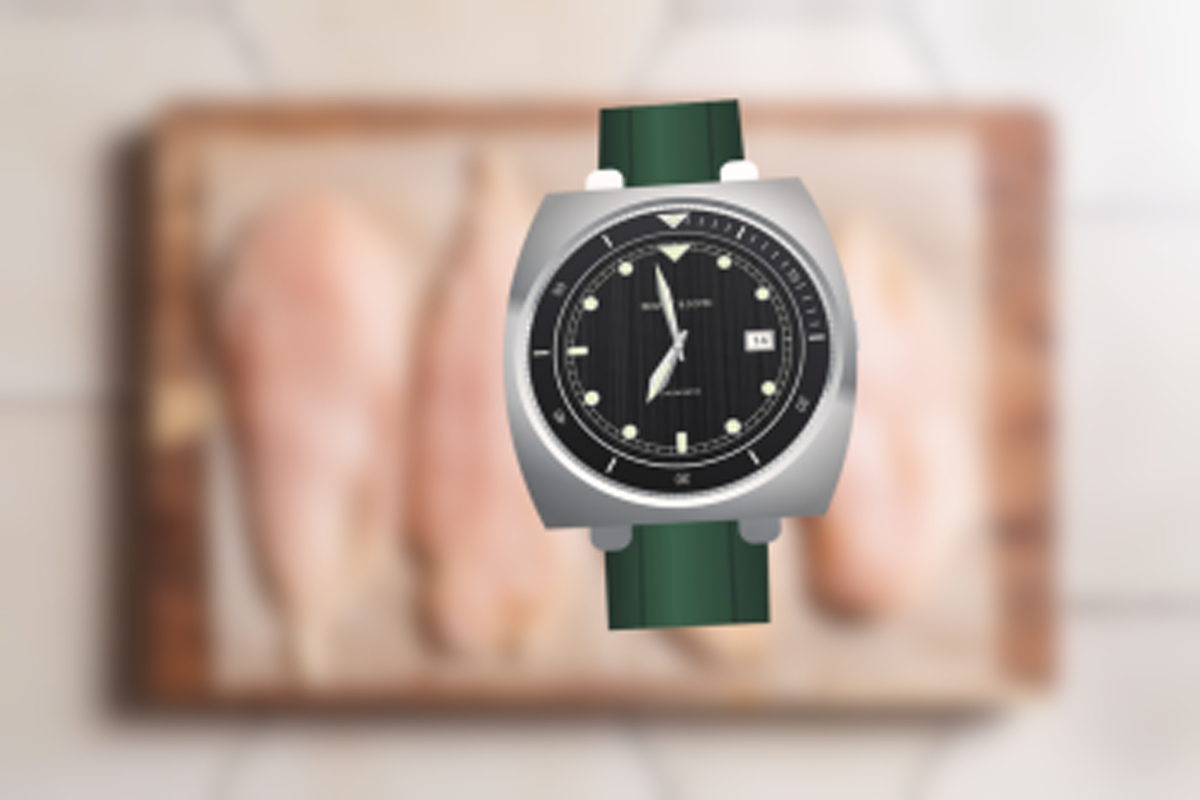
h=6 m=58
